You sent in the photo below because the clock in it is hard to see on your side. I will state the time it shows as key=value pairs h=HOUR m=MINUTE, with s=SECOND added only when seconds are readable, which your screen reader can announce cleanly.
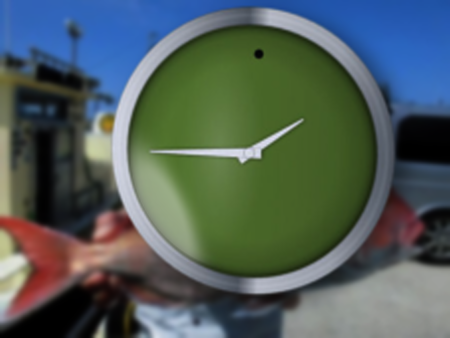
h=1 m=44
